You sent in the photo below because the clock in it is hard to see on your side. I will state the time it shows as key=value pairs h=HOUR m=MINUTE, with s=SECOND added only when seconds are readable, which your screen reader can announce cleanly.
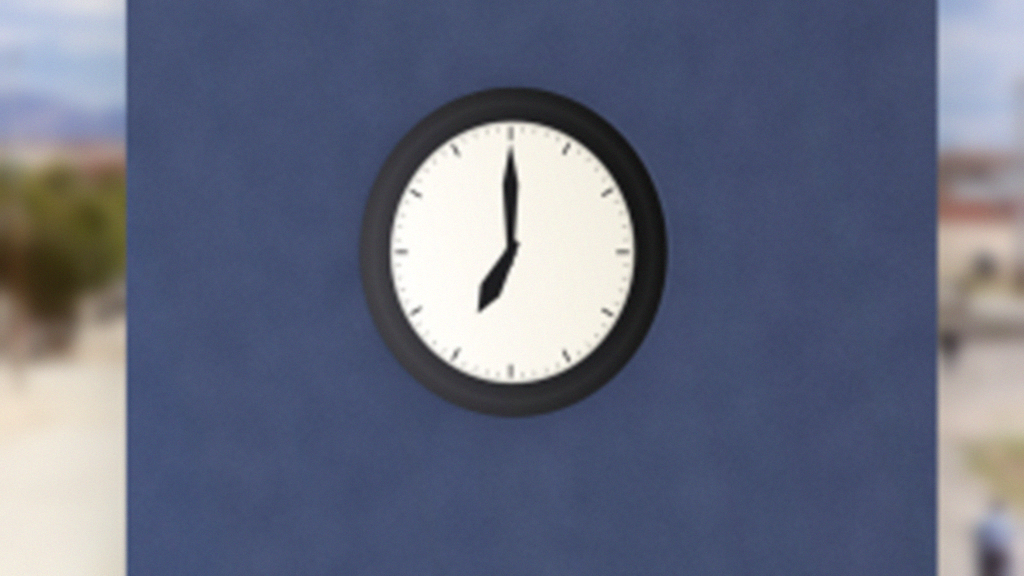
h=7 m=0
